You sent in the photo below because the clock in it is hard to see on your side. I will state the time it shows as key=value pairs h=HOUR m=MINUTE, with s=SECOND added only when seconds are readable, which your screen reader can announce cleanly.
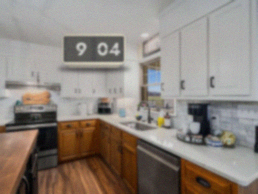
h=9 m=4
